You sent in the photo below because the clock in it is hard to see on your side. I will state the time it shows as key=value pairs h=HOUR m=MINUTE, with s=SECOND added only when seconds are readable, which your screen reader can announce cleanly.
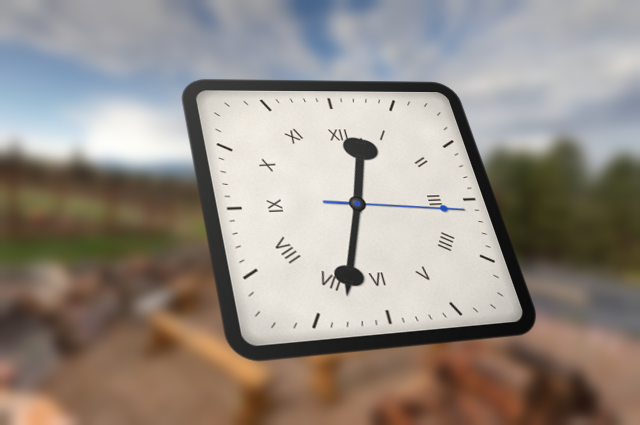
h=12 m=33 s=16
